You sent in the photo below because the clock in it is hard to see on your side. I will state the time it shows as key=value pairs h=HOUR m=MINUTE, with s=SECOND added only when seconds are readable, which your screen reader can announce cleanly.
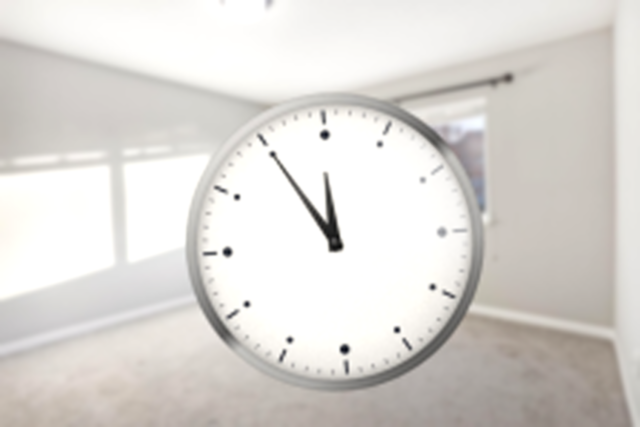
h=11 m=55
